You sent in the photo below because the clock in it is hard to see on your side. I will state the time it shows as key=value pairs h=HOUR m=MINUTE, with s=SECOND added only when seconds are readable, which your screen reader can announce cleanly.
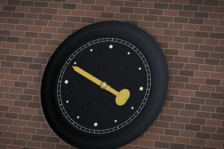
h=3 m=49
